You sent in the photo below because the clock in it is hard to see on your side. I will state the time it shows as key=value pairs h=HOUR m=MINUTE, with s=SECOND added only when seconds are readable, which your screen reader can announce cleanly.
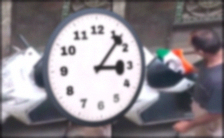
h=3 m=7
